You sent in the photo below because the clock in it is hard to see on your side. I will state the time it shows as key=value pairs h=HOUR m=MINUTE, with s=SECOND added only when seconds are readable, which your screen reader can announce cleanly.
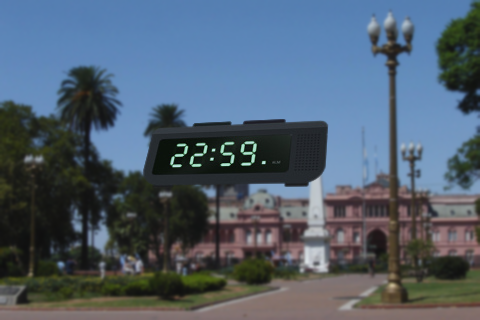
h=22 m=59
